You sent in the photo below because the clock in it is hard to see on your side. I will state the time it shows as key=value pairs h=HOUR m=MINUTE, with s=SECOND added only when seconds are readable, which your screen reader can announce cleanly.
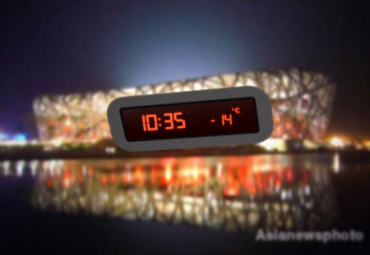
h=10 m=35
